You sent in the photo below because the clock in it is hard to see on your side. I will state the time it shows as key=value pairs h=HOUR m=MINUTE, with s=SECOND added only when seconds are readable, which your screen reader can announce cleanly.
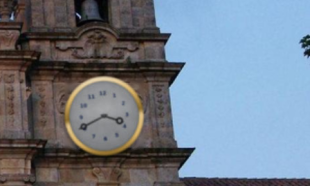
h=3 m=41
